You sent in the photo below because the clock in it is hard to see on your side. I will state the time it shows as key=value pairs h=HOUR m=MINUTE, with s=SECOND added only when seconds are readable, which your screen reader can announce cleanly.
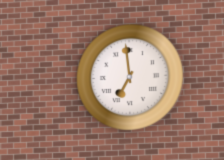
h=6 m=59
